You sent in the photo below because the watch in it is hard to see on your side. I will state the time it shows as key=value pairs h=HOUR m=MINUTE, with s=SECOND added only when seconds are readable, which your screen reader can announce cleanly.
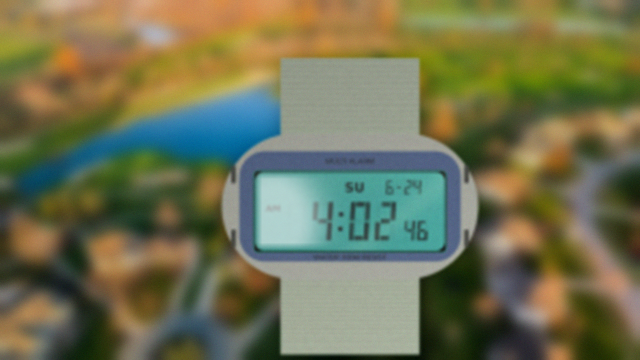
h=4 m=2 s=46
